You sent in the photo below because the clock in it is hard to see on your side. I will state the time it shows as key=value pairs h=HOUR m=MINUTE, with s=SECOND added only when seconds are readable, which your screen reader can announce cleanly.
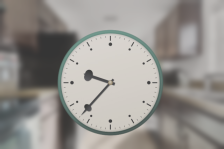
h=9 m=37
